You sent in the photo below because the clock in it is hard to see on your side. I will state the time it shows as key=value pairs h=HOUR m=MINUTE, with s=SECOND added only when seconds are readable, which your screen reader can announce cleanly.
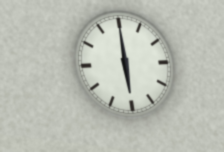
h=6 m=0
